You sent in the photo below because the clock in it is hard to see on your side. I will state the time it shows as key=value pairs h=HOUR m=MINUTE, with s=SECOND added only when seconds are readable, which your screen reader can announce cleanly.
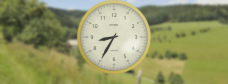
h=8 m=35
